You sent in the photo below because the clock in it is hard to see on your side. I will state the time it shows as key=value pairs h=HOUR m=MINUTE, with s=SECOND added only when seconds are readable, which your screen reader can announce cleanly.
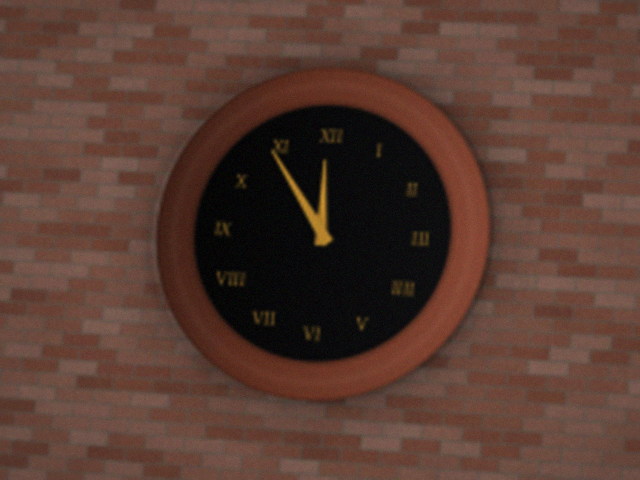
h=11 m=54
